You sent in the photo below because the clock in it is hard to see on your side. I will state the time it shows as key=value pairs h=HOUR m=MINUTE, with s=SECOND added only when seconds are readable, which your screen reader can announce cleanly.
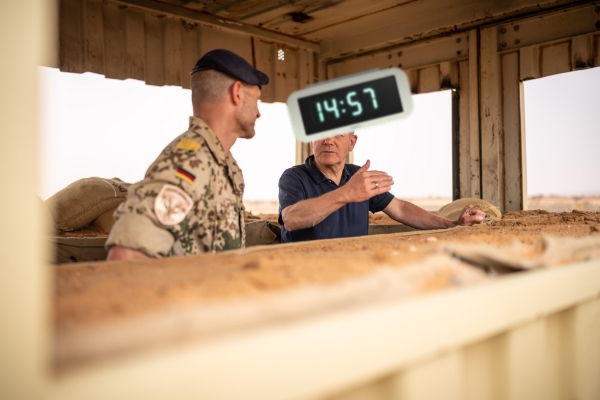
h=14 m=57
